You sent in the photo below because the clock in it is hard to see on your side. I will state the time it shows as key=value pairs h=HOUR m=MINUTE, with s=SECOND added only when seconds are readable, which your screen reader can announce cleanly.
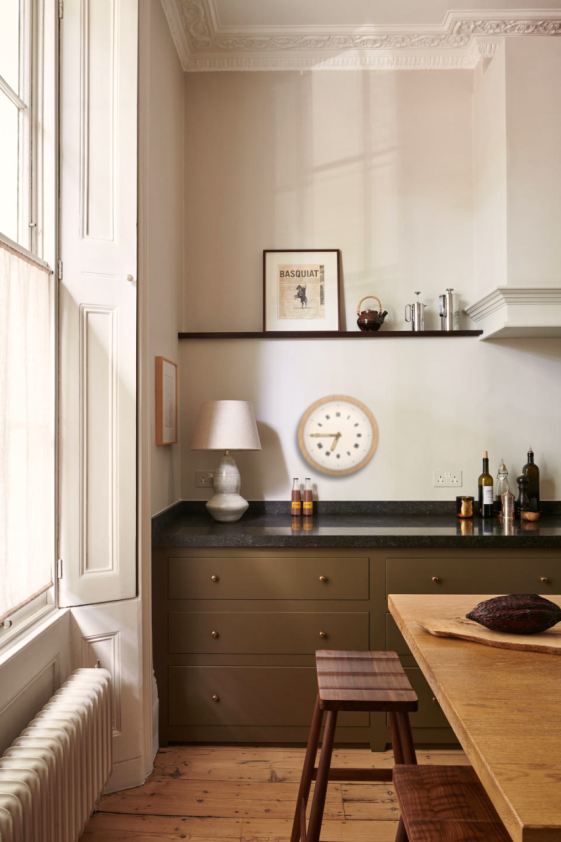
h=6 m=45
